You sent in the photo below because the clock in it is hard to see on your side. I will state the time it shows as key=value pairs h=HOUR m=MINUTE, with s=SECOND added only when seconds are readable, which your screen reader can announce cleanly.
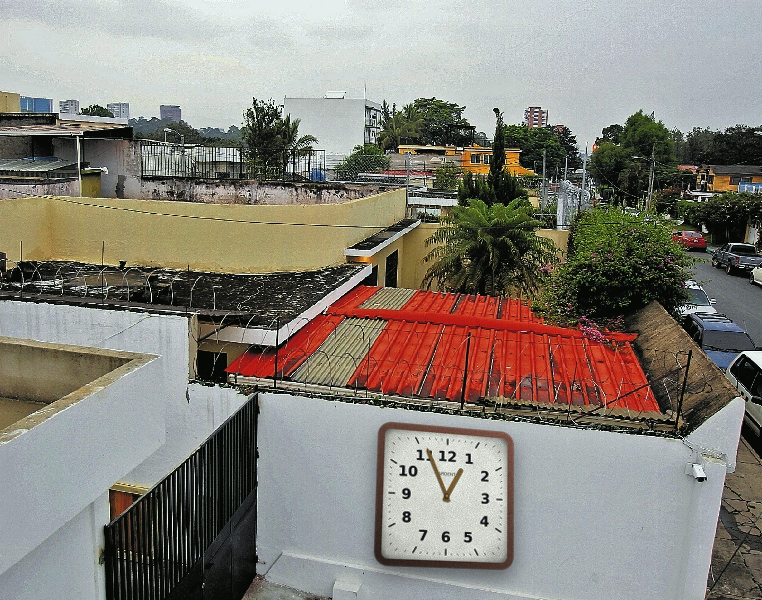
h=12 m=56
